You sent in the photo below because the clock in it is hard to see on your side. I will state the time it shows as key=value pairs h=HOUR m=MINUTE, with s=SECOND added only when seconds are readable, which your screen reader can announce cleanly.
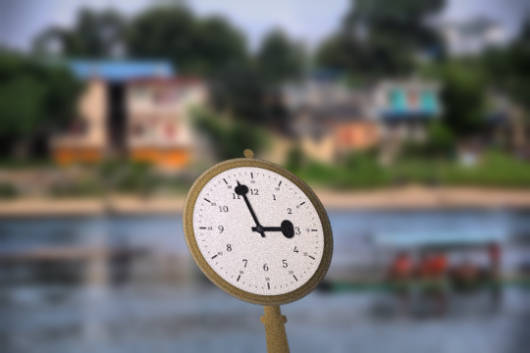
h=2 m=57
